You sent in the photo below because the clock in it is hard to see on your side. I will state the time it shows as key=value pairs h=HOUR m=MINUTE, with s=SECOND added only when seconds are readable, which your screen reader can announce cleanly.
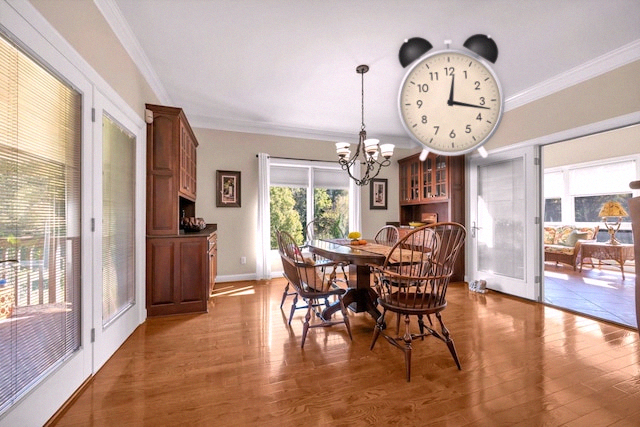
h=12 m=17
